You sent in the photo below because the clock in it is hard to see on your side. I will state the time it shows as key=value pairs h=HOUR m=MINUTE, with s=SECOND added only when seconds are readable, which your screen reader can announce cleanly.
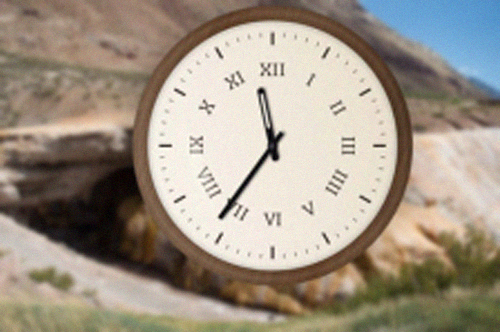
h=11 m=36
